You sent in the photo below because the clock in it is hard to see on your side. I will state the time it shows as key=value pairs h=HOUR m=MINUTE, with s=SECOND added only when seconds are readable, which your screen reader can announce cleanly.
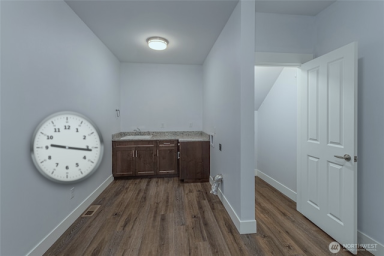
h=9 m=16
